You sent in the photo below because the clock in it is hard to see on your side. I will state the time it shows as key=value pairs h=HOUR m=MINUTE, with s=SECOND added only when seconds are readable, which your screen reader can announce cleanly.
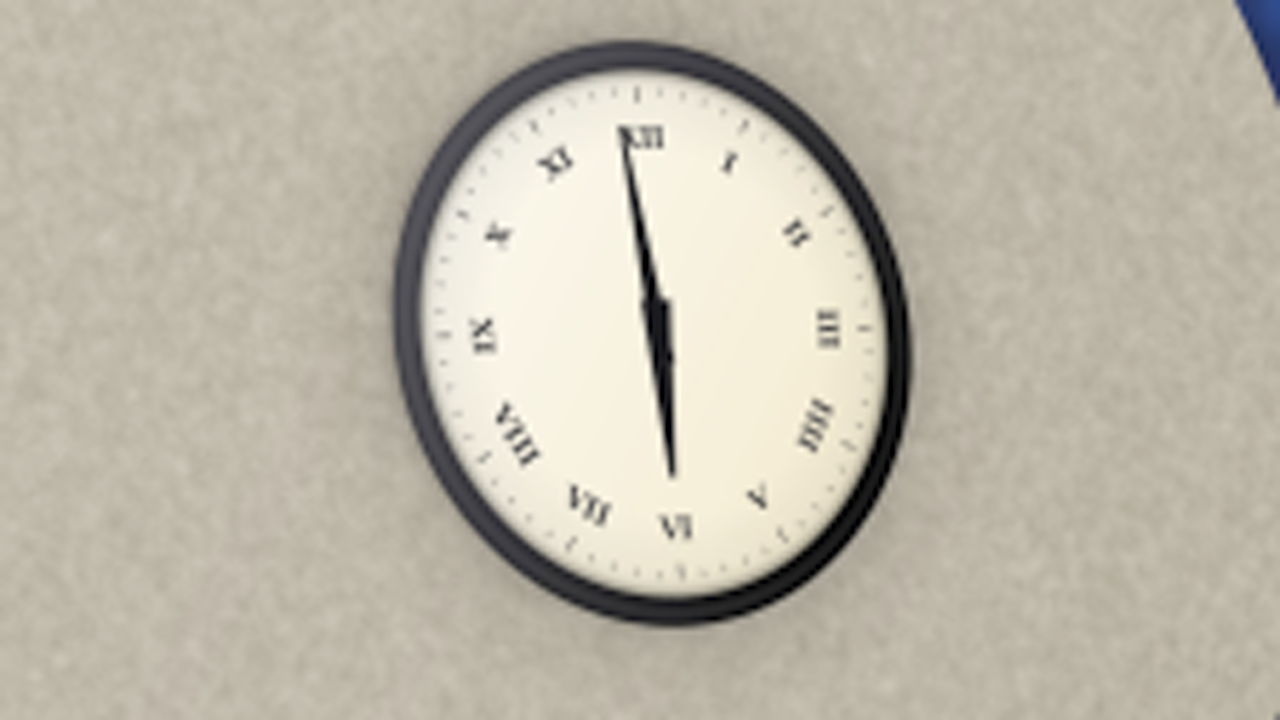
h=5 m=59
